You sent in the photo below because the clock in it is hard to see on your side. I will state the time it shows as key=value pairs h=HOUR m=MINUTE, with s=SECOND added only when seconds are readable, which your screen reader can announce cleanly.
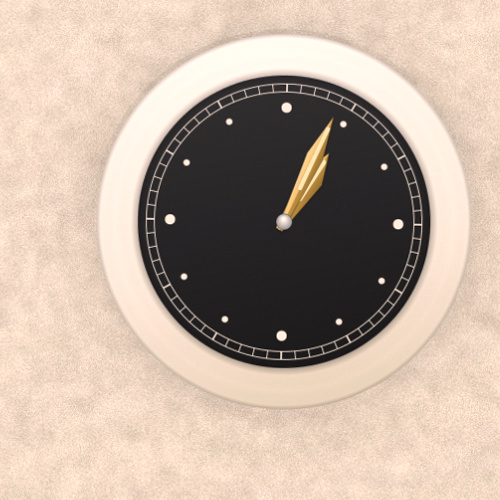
h=1 m=4
